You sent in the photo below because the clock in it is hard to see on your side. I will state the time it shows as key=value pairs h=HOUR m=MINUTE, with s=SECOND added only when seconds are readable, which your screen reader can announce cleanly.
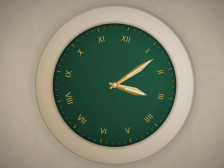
h=3 m=7
